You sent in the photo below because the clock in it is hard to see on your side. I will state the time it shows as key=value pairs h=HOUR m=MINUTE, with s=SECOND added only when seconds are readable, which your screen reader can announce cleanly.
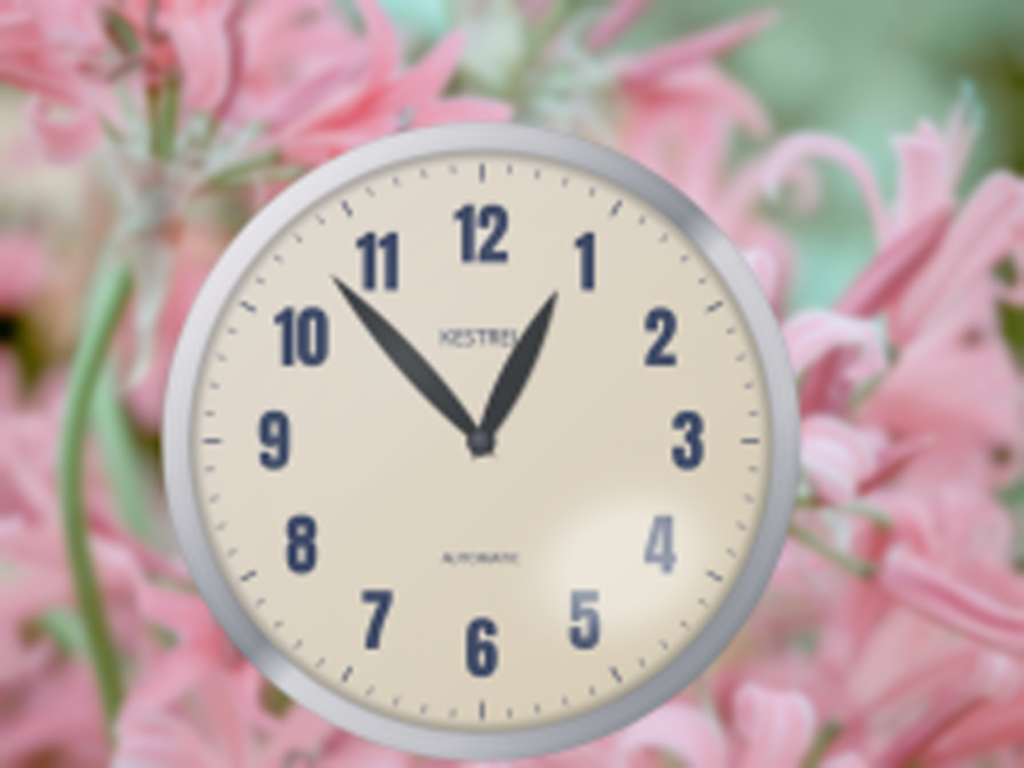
h=12 m=53
